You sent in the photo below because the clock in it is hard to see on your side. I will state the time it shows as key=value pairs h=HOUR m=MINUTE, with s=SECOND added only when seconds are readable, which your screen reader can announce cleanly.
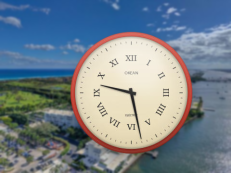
h=9 m=28
